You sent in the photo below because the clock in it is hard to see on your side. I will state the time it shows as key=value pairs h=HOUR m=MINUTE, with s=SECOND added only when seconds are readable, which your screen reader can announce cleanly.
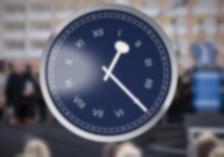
h=1 m=25
